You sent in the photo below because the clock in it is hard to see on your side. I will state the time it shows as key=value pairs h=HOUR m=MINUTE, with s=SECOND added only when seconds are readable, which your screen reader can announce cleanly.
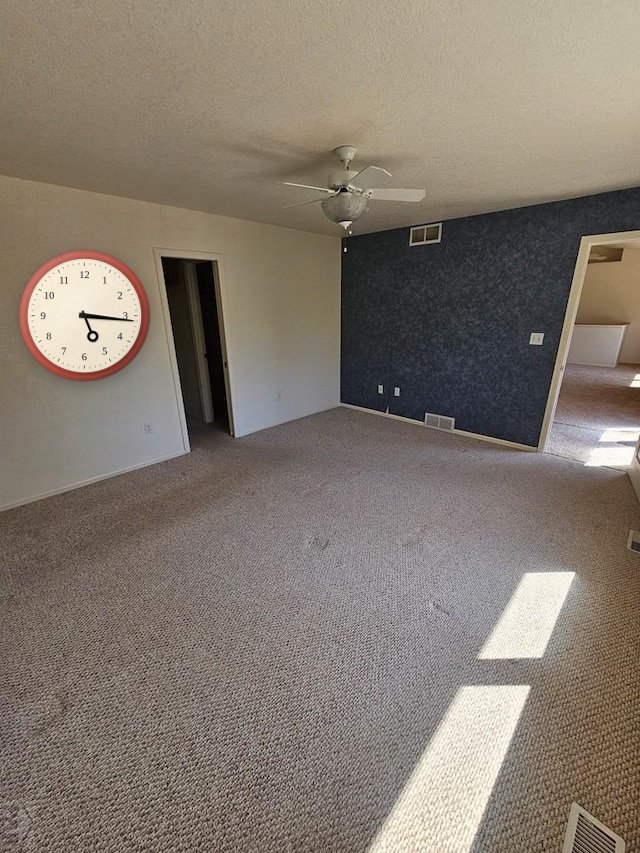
h=5 m=16
